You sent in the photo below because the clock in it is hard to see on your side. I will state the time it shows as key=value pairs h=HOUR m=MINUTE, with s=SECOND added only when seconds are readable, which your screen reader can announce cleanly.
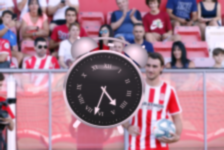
h=4 m=32
